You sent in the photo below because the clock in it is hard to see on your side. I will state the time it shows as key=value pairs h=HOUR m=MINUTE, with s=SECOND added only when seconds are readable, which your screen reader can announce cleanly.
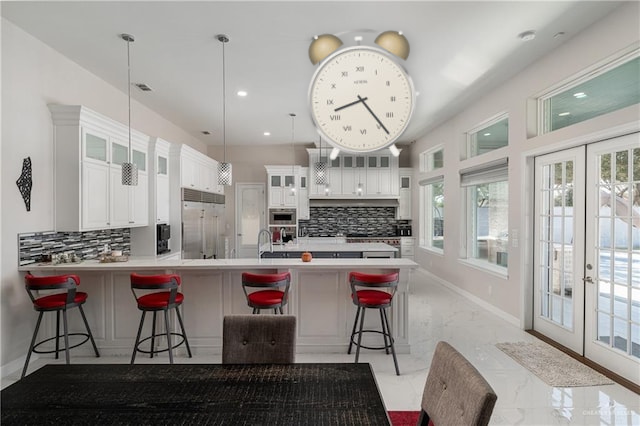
h=8 m=24
